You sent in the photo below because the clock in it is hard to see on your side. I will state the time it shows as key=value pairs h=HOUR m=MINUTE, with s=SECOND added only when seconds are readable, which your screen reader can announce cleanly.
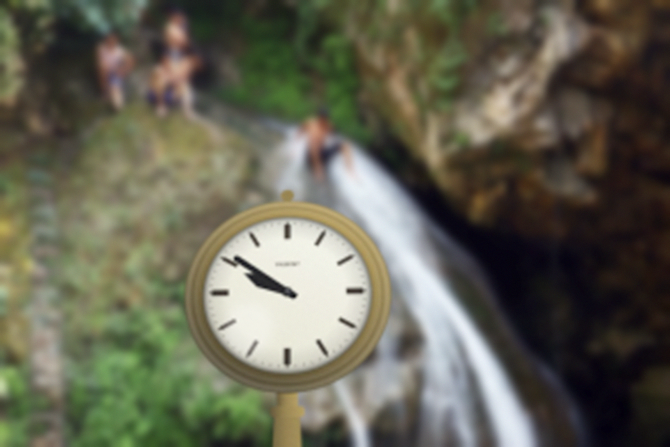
h=9 m=51
